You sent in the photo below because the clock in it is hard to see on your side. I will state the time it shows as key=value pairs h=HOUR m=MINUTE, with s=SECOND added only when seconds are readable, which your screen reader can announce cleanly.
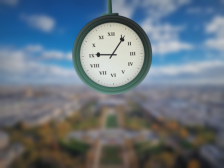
h=9 m=6
